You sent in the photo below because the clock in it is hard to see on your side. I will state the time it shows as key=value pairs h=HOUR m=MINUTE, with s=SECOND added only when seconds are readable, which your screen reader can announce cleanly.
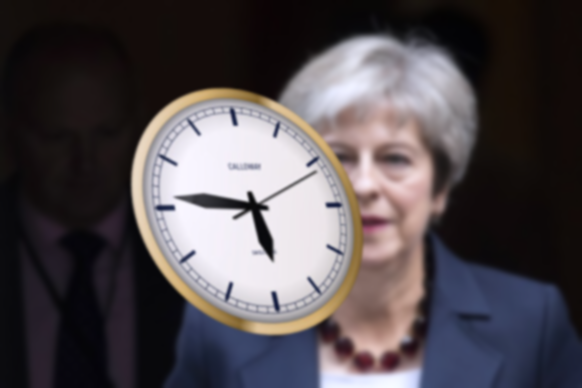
h=5 m=46 s=11
